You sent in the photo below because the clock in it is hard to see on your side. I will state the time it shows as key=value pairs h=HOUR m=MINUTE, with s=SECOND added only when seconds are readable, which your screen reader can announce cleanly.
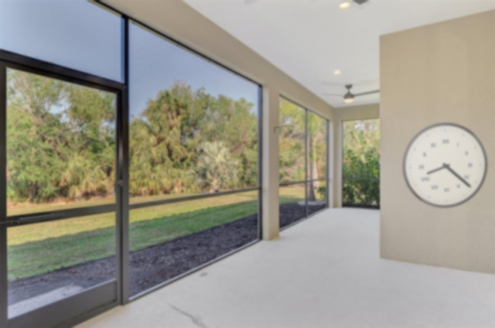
h=8 m=22
